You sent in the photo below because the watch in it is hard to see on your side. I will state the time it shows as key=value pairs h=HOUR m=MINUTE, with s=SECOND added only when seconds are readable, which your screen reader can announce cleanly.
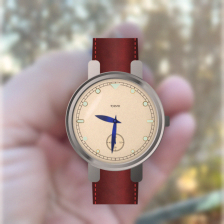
h=9 m=31
